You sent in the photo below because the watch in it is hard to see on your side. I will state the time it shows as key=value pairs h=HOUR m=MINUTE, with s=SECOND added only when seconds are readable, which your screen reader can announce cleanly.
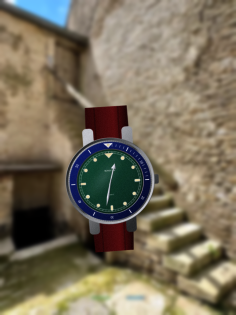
h=12 m=32
